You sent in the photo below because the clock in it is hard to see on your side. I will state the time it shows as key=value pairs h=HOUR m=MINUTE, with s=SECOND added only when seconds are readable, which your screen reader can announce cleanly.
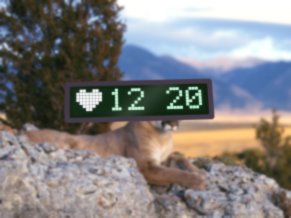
h=12 m=20
